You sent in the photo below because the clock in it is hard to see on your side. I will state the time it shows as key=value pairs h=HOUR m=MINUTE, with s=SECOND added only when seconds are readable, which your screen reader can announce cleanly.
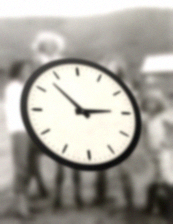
h=2 m=53
